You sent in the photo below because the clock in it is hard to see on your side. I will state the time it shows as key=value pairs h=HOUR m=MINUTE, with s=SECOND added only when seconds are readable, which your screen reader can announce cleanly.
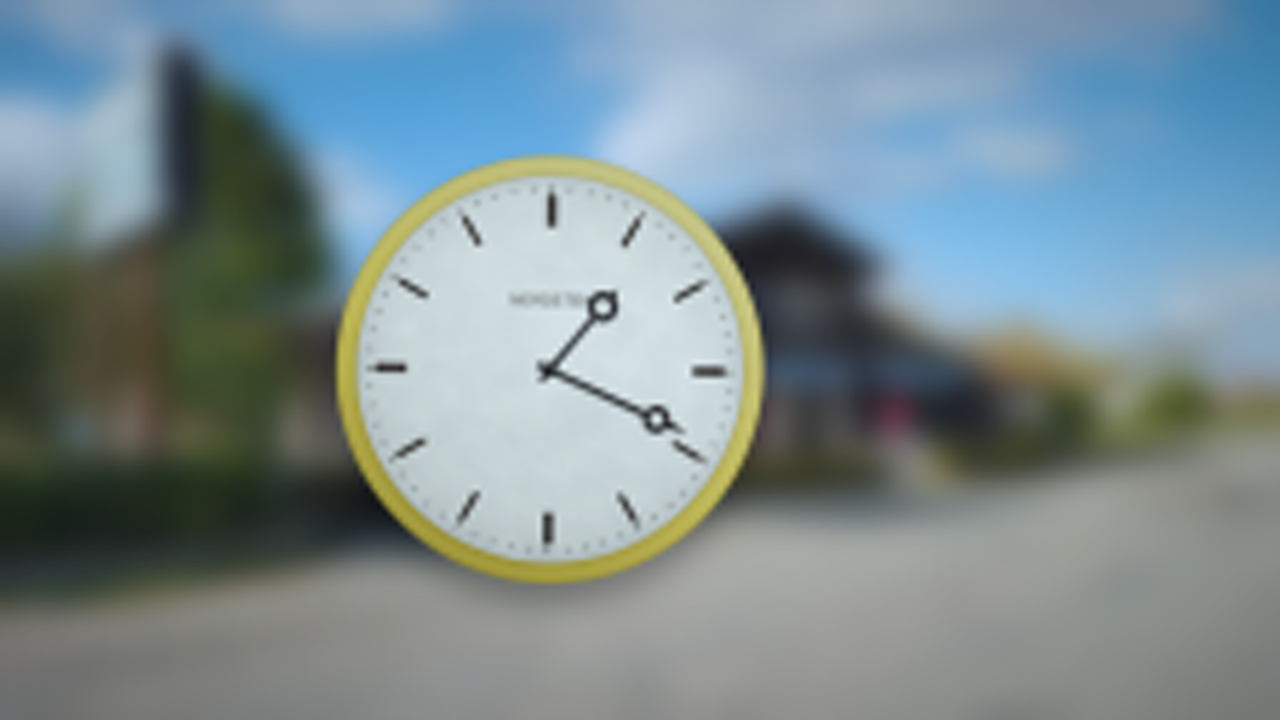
h=1 m=19
